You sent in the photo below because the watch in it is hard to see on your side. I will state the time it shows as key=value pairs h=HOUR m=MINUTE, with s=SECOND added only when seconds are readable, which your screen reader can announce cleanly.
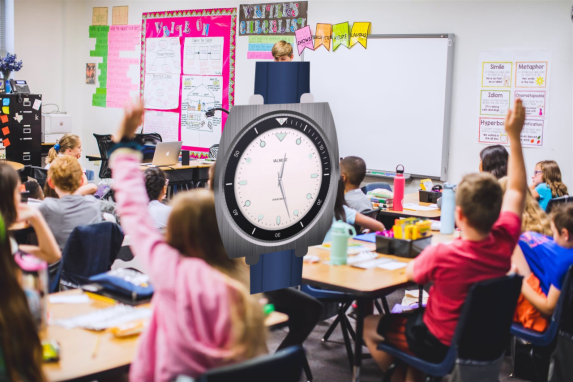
h=12 m=27
